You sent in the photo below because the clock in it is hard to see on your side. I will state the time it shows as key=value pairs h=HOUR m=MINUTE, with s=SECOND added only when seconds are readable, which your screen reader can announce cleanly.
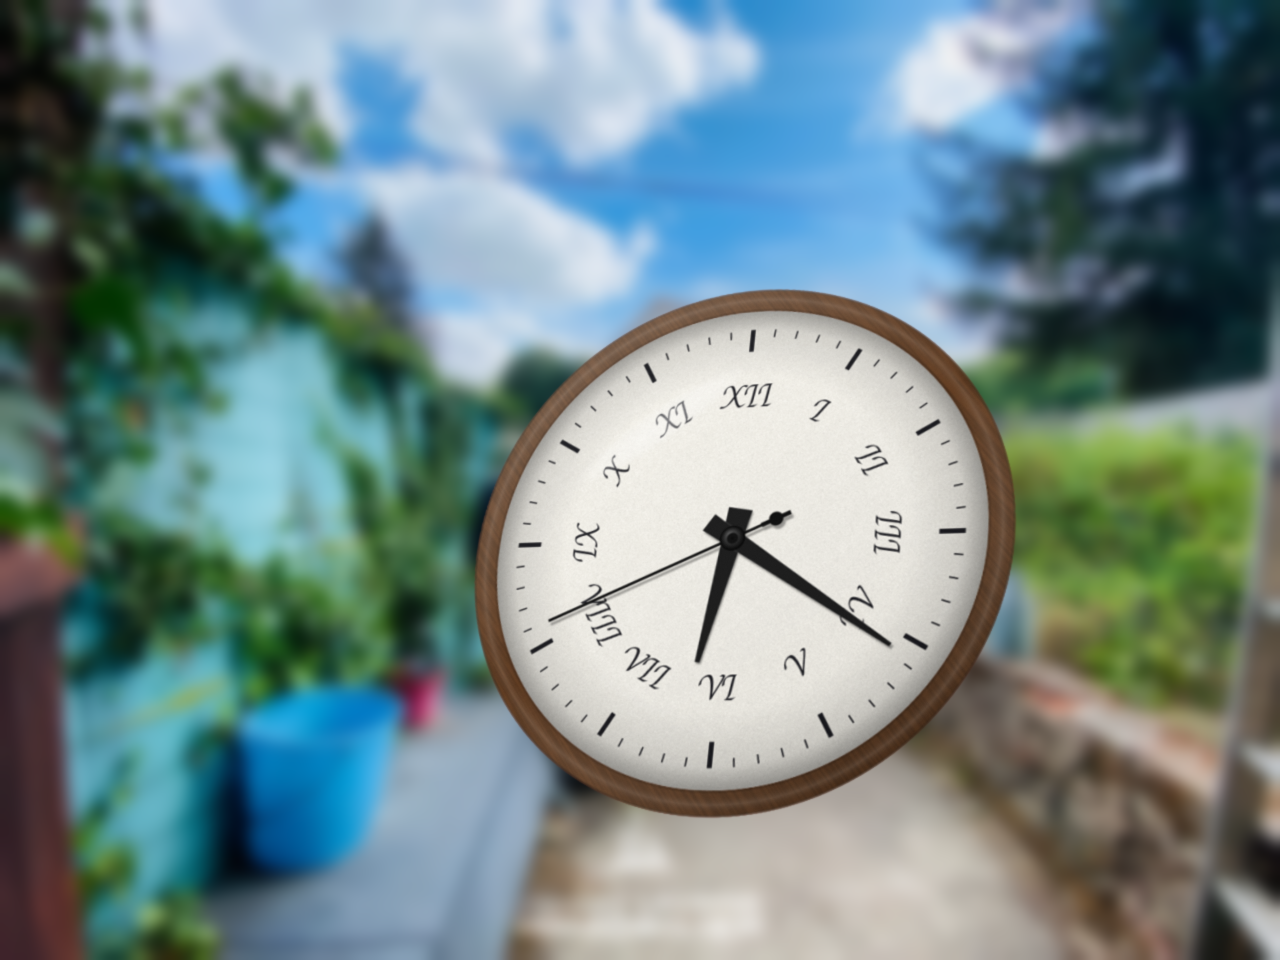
h=6 m=20 s=41
